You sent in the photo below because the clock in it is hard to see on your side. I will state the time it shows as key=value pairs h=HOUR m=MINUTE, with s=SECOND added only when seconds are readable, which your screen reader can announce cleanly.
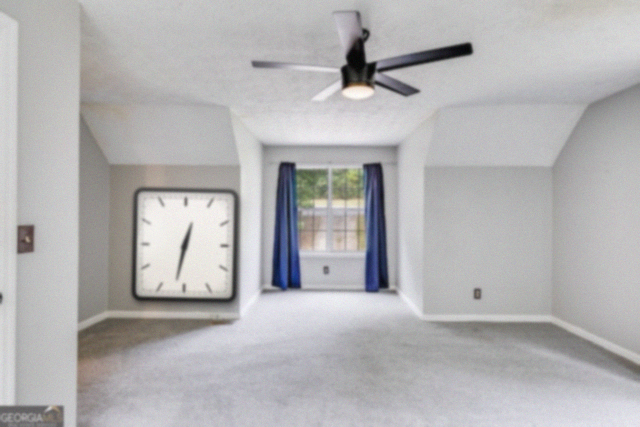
h=12 m=32
